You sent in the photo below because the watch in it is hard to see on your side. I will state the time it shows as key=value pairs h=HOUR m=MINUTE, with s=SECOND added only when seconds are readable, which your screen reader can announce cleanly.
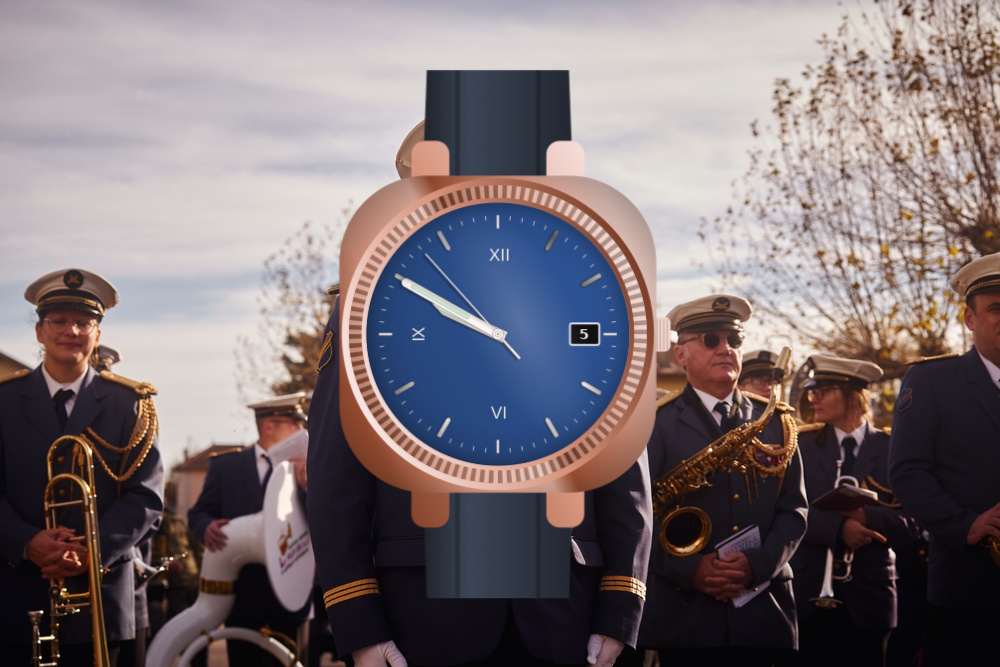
h=9 m=49 s=53
